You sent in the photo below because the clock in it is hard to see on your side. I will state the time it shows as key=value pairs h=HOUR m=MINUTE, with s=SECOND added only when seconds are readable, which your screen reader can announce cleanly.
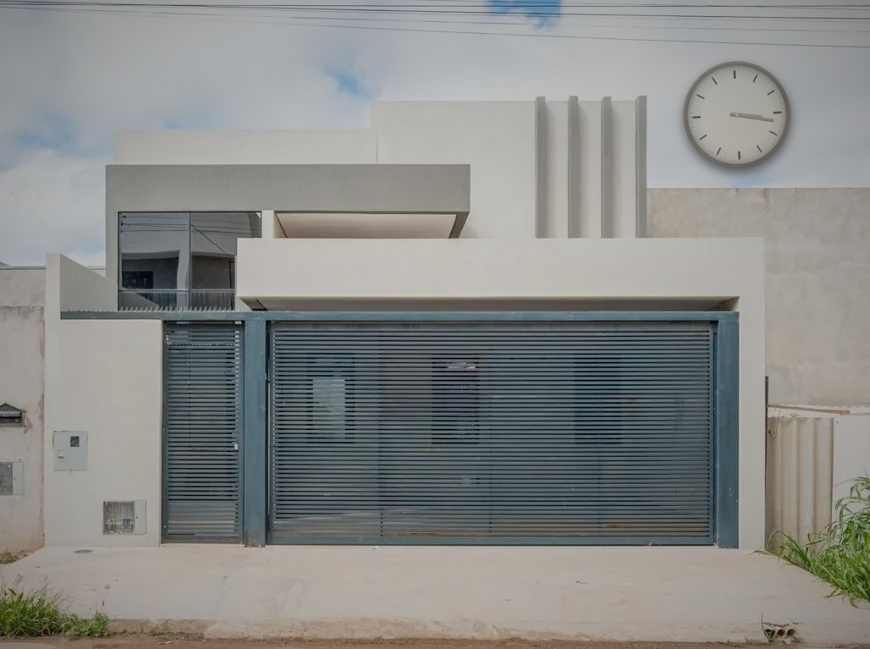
h=3 m=17
